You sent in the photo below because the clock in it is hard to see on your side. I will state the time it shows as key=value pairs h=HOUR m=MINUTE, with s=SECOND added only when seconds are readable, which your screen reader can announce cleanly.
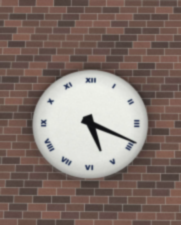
h=5 m=19
